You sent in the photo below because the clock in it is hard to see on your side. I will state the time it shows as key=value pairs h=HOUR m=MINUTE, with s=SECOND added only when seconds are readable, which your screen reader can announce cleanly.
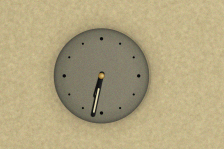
h=6 m=32
